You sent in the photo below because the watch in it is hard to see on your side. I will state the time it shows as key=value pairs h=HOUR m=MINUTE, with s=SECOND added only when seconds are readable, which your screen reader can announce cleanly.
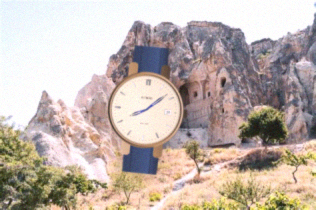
h=8 m=8
